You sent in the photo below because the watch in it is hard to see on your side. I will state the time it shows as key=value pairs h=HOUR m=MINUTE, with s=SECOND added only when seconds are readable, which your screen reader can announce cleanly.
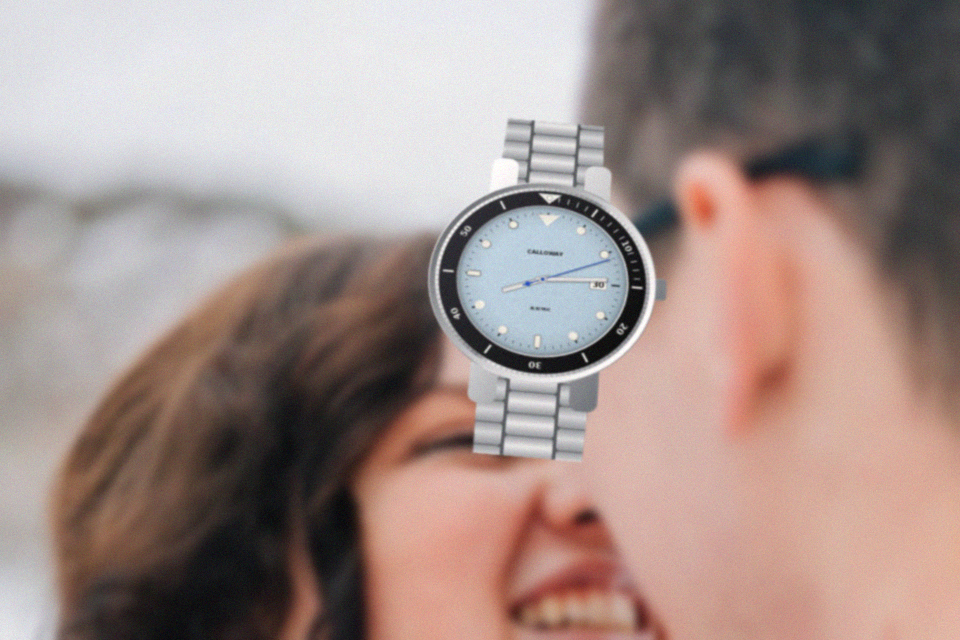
h=8 m=14 s=11
